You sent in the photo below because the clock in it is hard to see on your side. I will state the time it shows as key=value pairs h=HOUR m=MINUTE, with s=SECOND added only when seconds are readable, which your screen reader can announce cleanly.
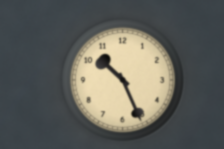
h=10 m=26
